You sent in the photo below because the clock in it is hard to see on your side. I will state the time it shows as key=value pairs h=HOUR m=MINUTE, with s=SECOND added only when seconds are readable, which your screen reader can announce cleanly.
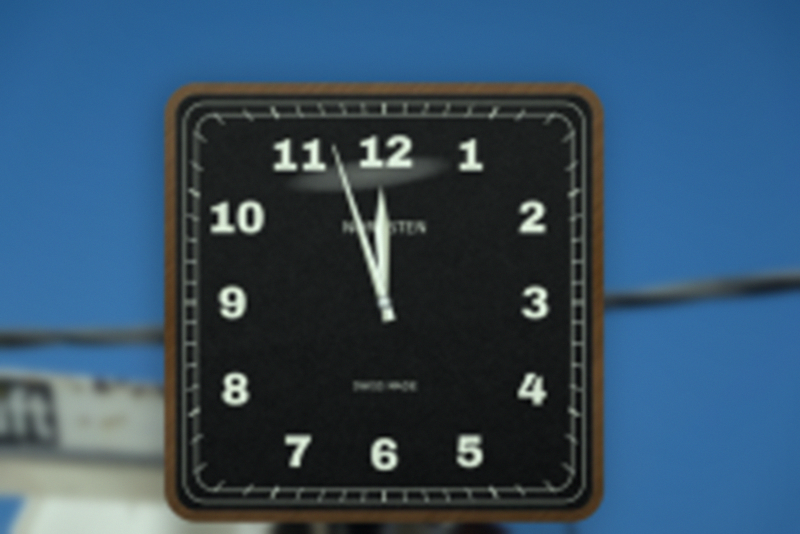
h=11 m=57
